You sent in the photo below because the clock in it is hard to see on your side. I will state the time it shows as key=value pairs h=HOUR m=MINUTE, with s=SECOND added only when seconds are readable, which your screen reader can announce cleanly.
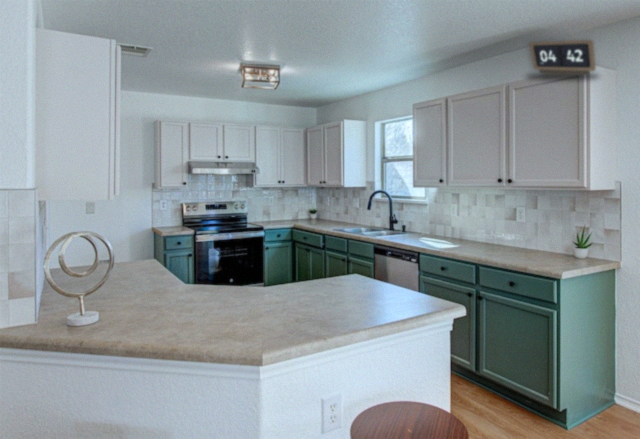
h=4 m=42
